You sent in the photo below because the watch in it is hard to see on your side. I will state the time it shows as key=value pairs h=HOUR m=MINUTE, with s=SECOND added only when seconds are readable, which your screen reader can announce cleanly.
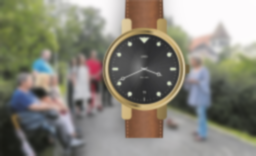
h=3 m=41
